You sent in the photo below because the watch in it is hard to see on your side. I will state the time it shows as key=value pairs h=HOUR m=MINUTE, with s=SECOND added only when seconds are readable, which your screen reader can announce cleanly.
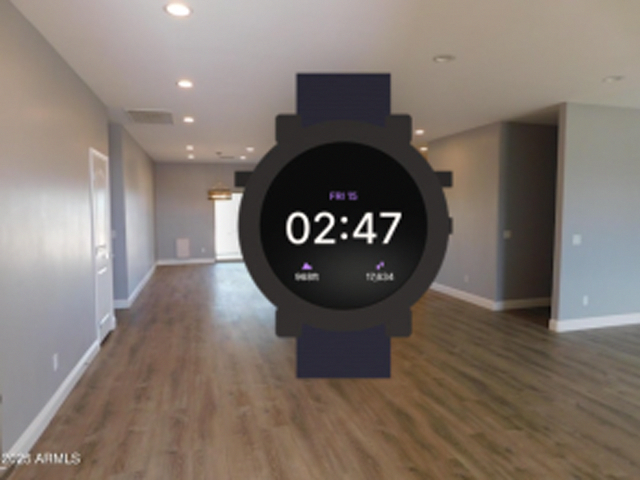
h=2 m=47
